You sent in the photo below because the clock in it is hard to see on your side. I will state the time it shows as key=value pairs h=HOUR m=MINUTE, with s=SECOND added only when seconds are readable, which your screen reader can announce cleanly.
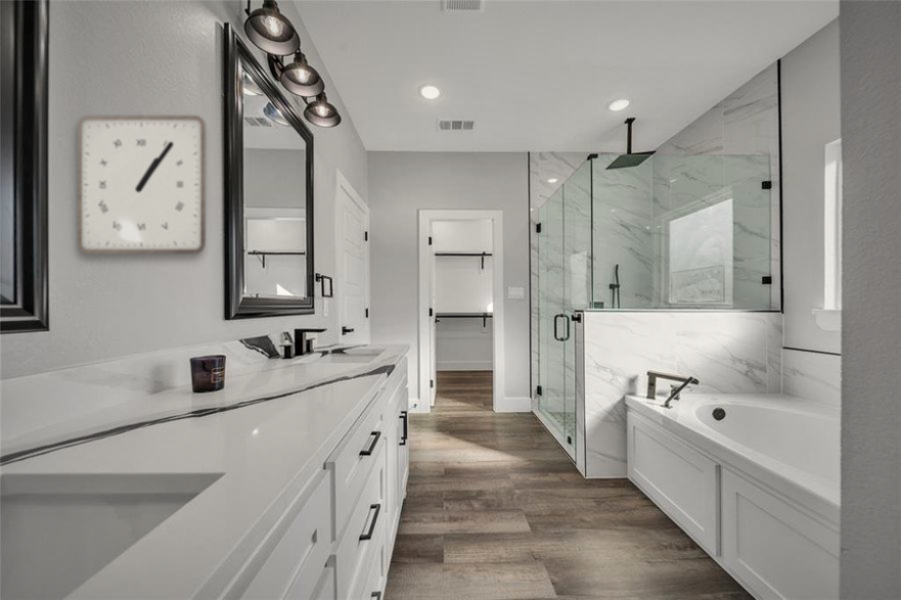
h=1 m=6
